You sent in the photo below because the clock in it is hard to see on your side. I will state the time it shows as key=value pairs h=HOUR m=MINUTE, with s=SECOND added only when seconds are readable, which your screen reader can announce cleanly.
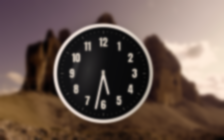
h=5 m=32
